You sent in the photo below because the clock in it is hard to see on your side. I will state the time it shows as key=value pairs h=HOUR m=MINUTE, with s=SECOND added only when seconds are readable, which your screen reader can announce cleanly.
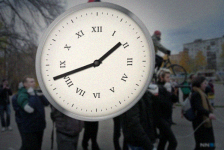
h=1 m=42
